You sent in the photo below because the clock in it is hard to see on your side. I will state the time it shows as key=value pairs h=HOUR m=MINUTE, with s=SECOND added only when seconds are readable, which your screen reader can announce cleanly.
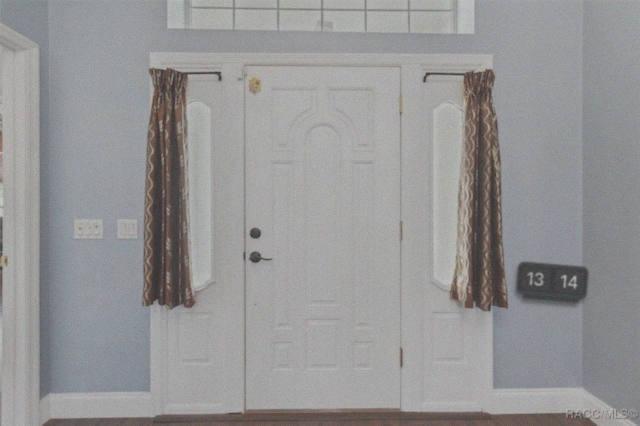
h=13 m=14
